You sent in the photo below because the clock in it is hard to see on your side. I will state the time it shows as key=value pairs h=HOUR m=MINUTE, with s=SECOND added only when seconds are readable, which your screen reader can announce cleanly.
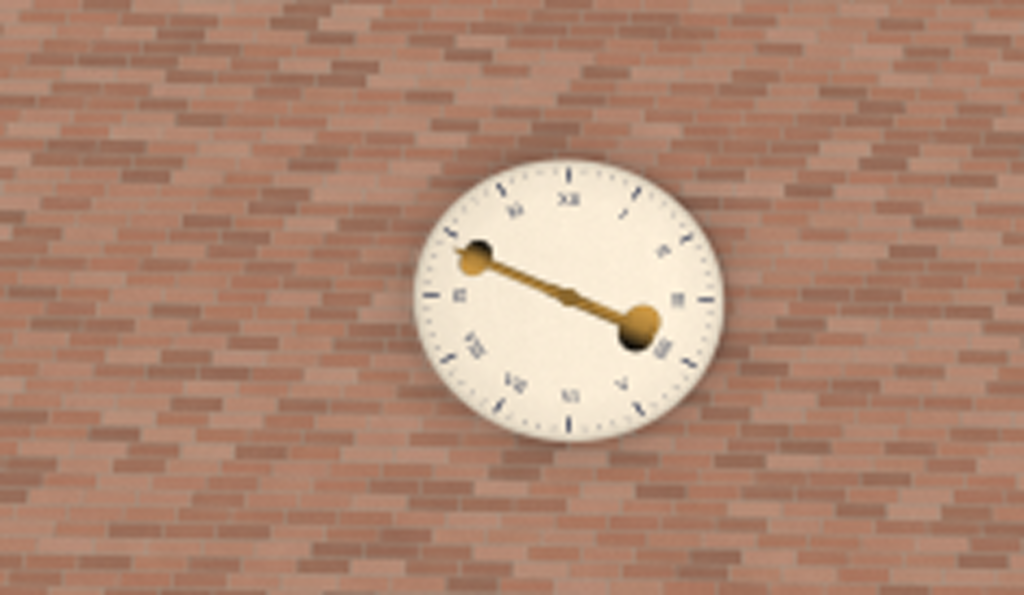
h=3 m=49
